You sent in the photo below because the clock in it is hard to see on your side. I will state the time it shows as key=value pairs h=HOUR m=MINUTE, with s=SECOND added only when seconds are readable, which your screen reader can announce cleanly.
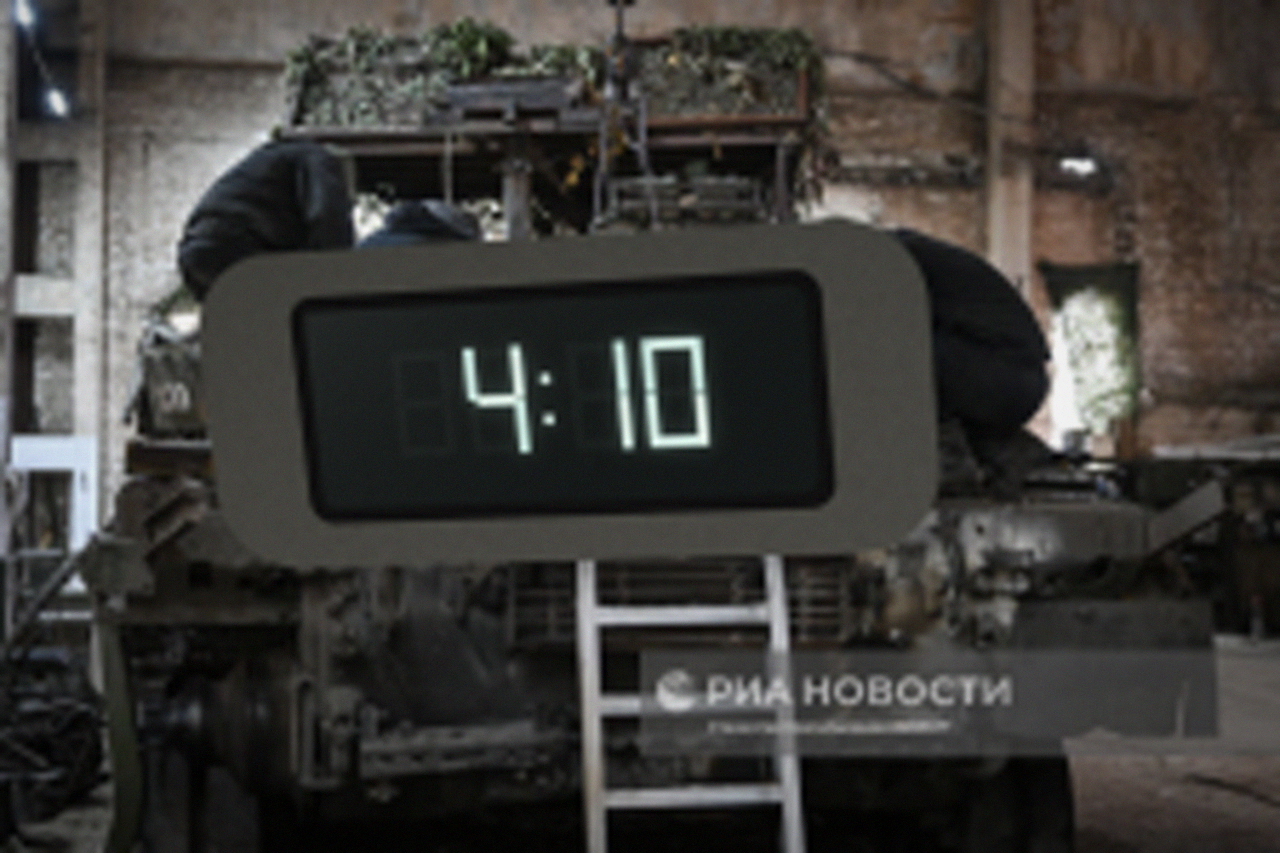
h=4 m=10
